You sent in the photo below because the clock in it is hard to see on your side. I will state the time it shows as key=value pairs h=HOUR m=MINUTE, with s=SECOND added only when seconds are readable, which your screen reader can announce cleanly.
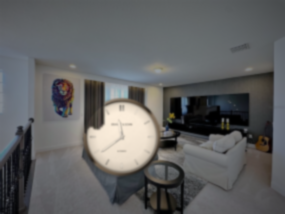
h=11 m=39
